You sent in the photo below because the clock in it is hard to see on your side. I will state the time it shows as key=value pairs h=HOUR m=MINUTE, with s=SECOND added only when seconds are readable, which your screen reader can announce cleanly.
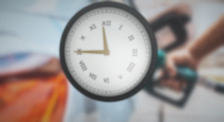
h=11 m=45
